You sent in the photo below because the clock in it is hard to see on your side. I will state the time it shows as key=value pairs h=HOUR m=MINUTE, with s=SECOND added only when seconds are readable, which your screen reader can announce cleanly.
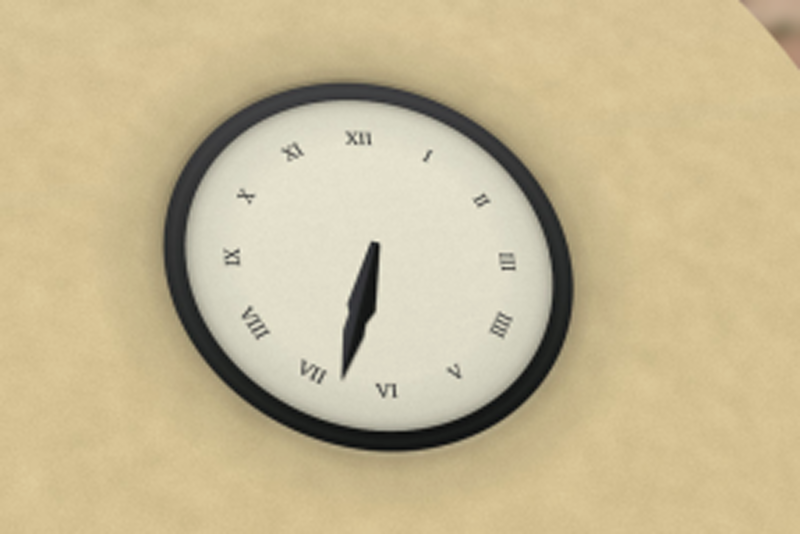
h=6 m=33
